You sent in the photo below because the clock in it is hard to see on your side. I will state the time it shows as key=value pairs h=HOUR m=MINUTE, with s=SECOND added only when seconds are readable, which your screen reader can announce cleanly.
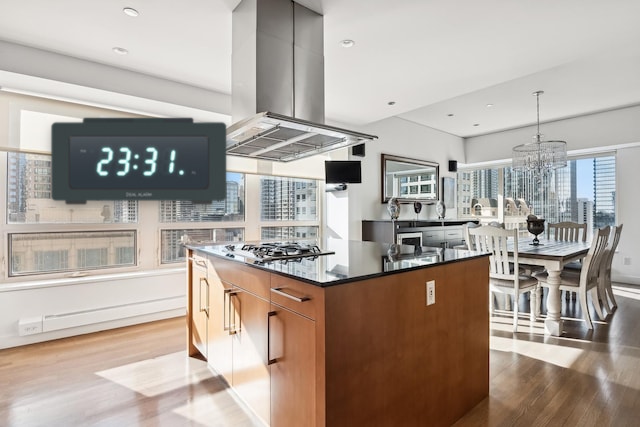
h=23 m=31
